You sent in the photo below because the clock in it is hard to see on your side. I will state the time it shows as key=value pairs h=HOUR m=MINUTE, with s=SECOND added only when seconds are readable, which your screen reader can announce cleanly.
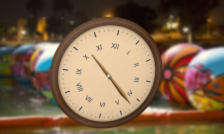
h=10 m=22
